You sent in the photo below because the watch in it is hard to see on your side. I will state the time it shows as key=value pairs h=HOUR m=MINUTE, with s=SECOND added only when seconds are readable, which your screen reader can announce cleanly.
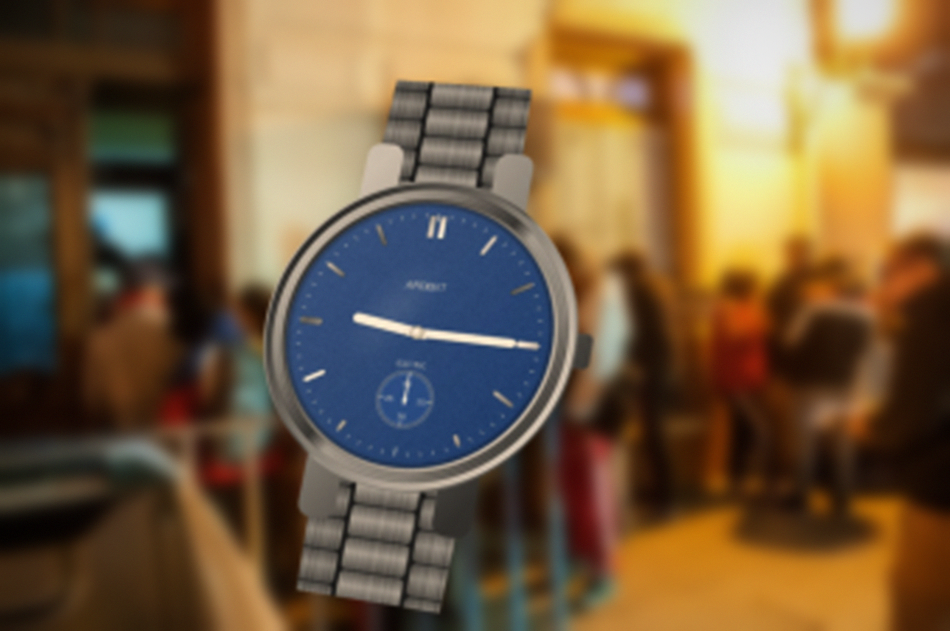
h=9 m=15
